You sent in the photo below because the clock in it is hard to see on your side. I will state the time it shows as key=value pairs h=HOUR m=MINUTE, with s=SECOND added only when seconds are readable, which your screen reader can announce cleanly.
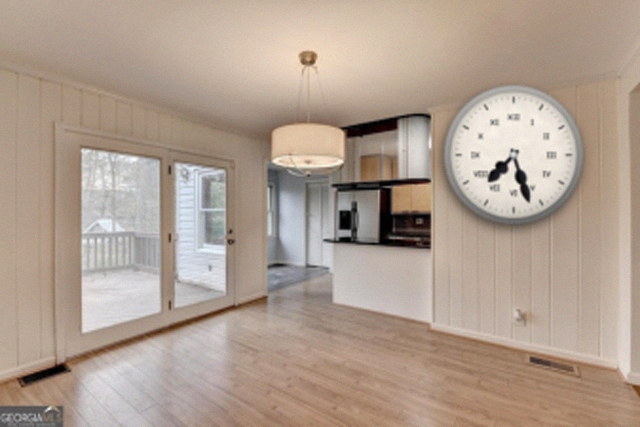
h=7 m=27
